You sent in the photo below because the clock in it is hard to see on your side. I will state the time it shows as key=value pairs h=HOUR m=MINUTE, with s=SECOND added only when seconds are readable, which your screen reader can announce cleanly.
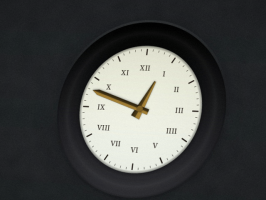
h=12 m=48
